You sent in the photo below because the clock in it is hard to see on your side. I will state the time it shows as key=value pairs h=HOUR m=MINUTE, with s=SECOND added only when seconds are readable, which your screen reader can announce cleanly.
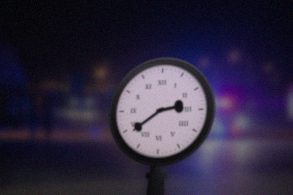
h=2 m=39
